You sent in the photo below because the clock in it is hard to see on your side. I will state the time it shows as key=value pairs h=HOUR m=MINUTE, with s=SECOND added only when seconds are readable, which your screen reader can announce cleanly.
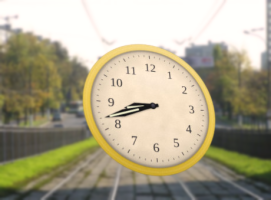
h=8 m=42
